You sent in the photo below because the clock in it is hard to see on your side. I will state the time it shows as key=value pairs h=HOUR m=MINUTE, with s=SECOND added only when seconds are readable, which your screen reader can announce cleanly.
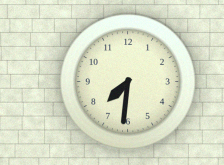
h=7 m=31
